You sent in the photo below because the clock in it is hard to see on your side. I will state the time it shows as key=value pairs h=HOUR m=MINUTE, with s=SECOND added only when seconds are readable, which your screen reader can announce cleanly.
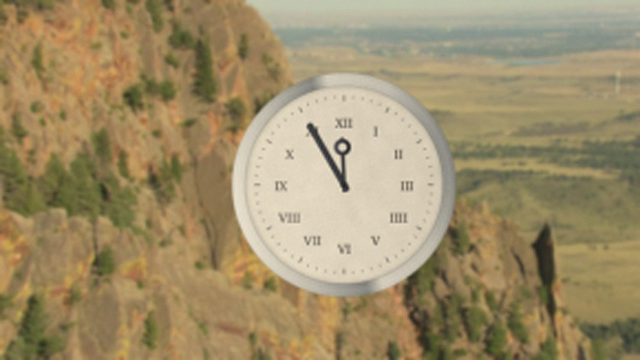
h=11 m=55
